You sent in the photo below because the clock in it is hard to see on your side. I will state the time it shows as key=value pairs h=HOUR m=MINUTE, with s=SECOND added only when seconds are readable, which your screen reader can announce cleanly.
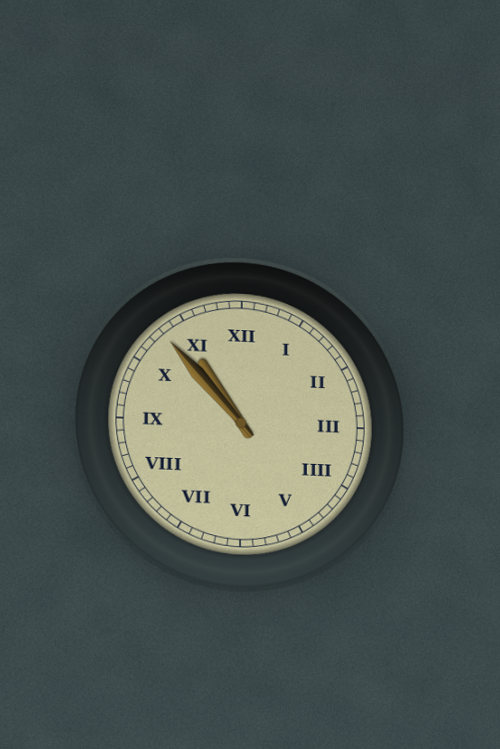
h=10 m=53
